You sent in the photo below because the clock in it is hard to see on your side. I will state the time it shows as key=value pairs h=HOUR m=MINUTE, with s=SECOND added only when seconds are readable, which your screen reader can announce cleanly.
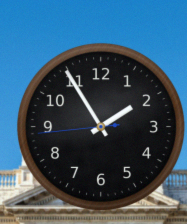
h=1 m=54 s=44
